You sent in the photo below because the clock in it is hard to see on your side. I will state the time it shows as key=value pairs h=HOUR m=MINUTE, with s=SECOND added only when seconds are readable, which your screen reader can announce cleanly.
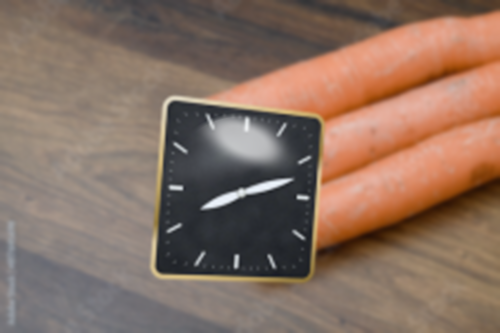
h=8 m=12
